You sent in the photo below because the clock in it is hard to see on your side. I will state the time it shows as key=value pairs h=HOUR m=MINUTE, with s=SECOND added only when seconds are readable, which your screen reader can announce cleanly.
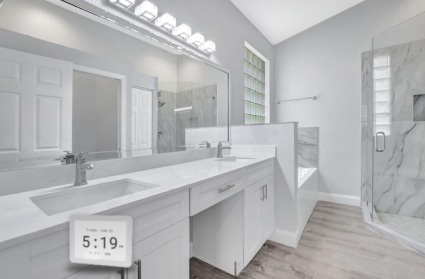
h=5 m=19
